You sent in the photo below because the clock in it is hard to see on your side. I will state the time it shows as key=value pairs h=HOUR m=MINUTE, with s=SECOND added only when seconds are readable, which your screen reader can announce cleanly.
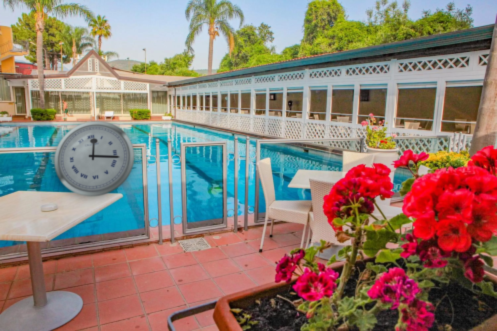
h=12 m=17
